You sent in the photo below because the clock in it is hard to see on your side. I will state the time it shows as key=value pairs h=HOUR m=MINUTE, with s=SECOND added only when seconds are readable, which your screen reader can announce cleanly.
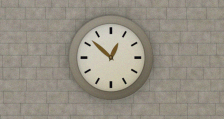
h=12 m=52
